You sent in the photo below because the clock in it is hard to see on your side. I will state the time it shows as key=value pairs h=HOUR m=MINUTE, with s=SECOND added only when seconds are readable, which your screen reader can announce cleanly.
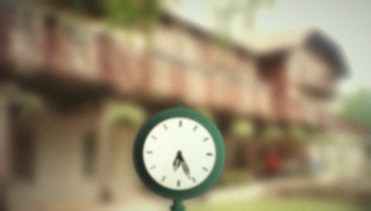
h=6 m=26
